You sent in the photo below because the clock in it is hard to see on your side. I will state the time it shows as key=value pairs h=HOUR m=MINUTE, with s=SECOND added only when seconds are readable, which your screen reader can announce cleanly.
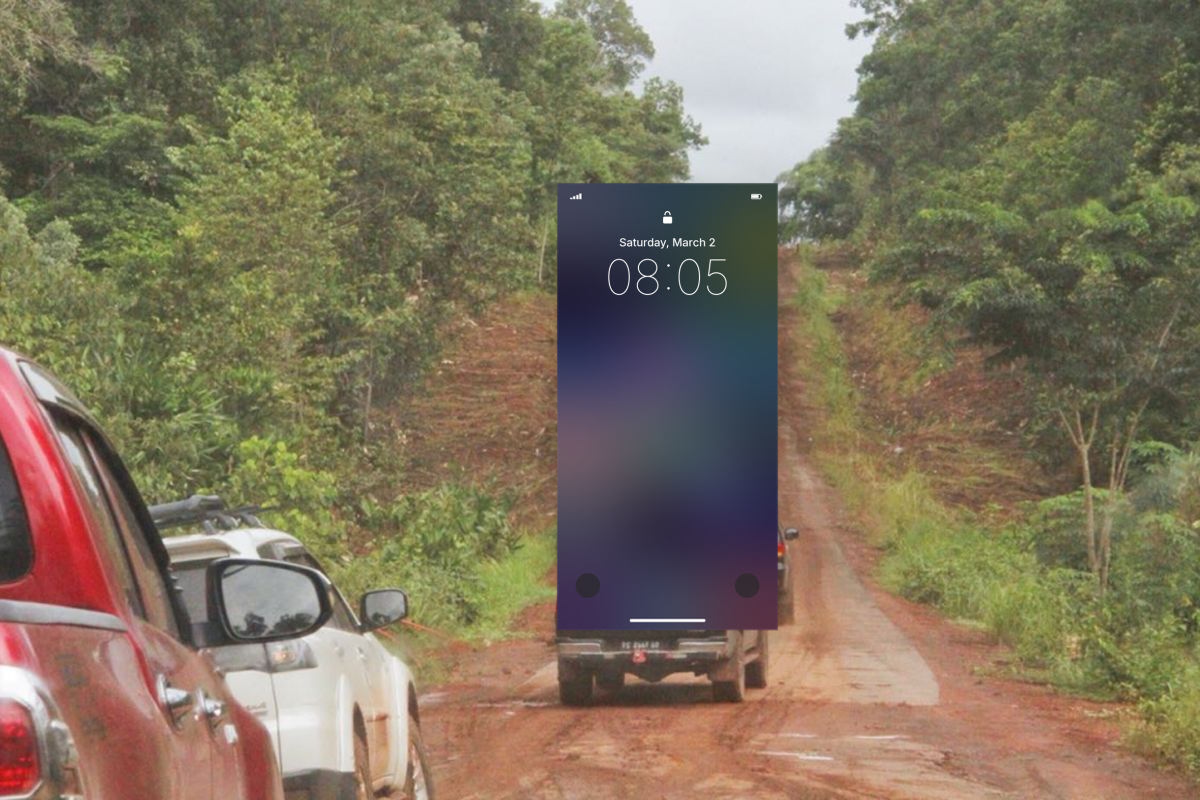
h=8 m=5
